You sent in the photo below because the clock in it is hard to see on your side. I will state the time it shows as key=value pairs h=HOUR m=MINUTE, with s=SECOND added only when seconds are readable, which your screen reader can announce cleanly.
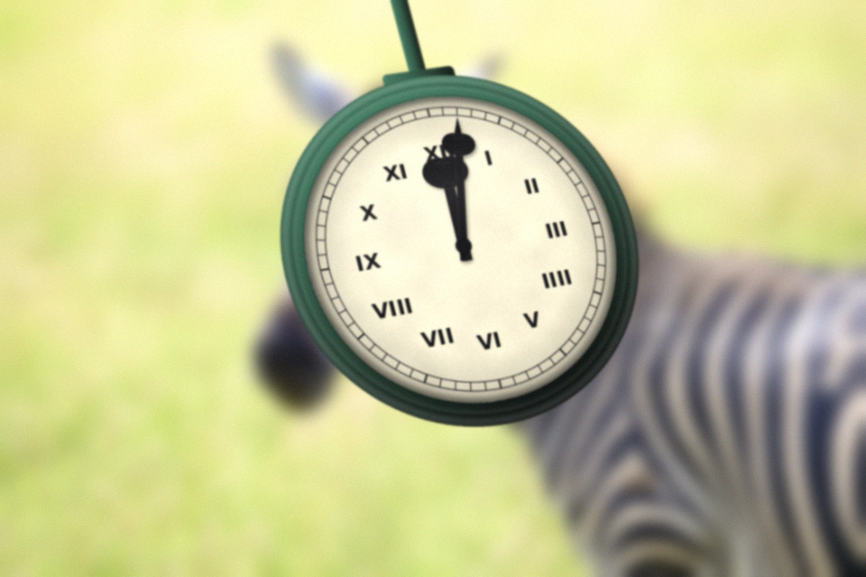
h=12 m=2
